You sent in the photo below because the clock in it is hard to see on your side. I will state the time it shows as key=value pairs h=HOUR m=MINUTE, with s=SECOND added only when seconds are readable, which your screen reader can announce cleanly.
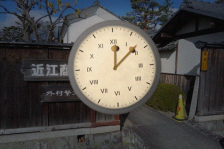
h=12 m=8
